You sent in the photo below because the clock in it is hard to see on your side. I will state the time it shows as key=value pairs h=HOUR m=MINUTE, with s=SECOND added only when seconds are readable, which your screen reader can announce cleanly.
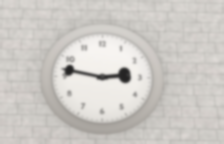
h=2 m=47
